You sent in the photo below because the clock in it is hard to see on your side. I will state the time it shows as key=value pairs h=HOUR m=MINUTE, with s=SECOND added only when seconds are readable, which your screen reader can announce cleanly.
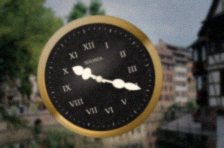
h=10 m=20
